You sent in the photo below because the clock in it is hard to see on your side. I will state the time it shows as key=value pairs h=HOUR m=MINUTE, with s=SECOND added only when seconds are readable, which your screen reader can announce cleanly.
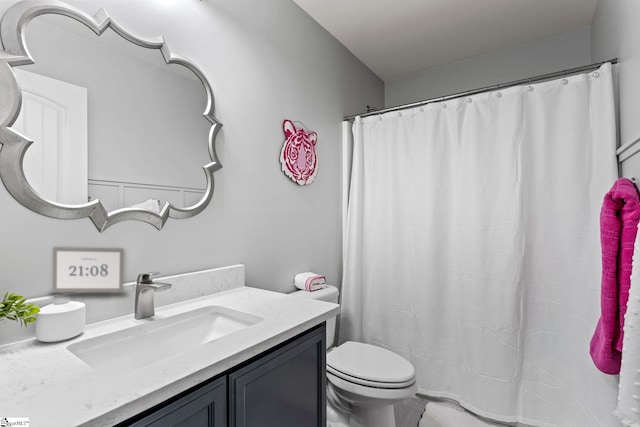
h=21 m=8
